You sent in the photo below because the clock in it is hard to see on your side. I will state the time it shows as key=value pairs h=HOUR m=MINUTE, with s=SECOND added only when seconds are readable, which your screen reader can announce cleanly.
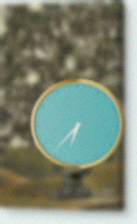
h=6 m=37
